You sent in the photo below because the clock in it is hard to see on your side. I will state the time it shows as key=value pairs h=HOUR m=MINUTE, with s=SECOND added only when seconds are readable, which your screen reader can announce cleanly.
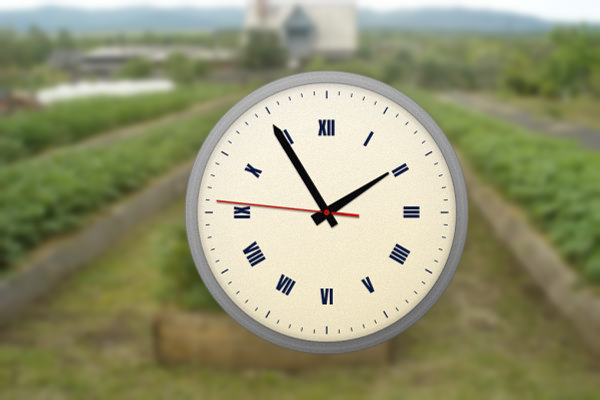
h=1 m=54 s=46
